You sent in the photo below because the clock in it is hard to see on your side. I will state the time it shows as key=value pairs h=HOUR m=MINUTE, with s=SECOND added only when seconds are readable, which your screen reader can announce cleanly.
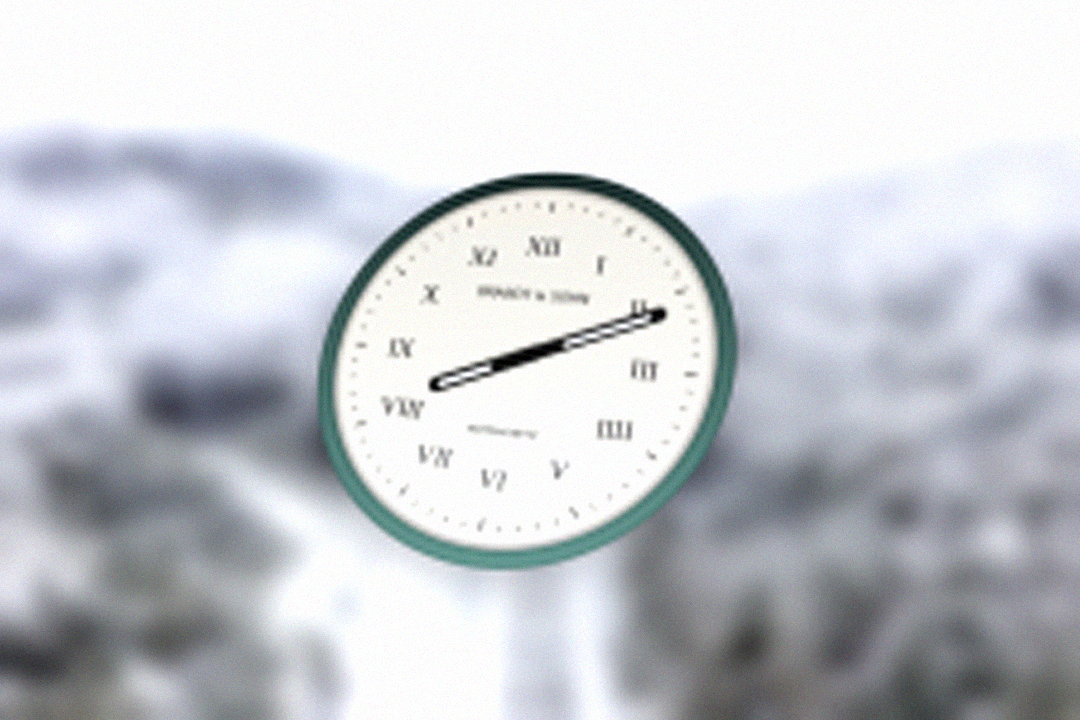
h=8 m=11
